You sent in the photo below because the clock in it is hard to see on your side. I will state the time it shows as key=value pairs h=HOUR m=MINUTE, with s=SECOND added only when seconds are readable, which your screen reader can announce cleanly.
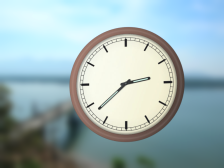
h=2 m=38
